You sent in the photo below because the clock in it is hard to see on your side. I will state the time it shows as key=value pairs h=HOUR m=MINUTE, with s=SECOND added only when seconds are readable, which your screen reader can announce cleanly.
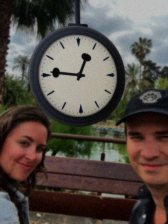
h=12 m=46
